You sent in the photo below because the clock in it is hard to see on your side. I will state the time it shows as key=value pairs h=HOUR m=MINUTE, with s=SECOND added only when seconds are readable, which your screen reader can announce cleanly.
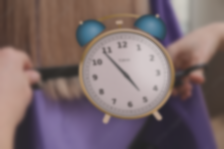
h=4 m=54
